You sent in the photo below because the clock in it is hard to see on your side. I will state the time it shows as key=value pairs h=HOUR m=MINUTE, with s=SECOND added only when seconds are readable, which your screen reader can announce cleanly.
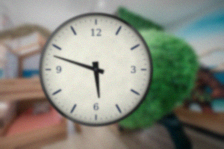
h=5 m=48
